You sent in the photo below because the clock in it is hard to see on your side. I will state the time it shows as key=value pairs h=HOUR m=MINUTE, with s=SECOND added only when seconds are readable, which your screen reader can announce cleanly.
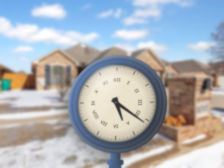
h=5 m=21
